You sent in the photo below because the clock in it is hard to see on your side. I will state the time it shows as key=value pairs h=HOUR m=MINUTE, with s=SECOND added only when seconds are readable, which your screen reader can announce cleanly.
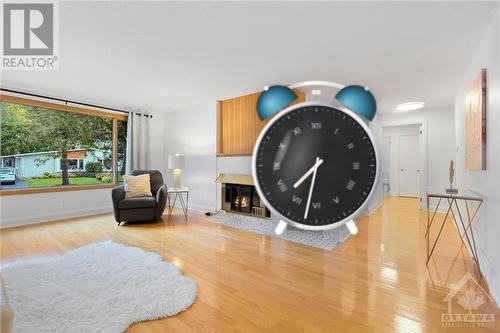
h=7 m=32
